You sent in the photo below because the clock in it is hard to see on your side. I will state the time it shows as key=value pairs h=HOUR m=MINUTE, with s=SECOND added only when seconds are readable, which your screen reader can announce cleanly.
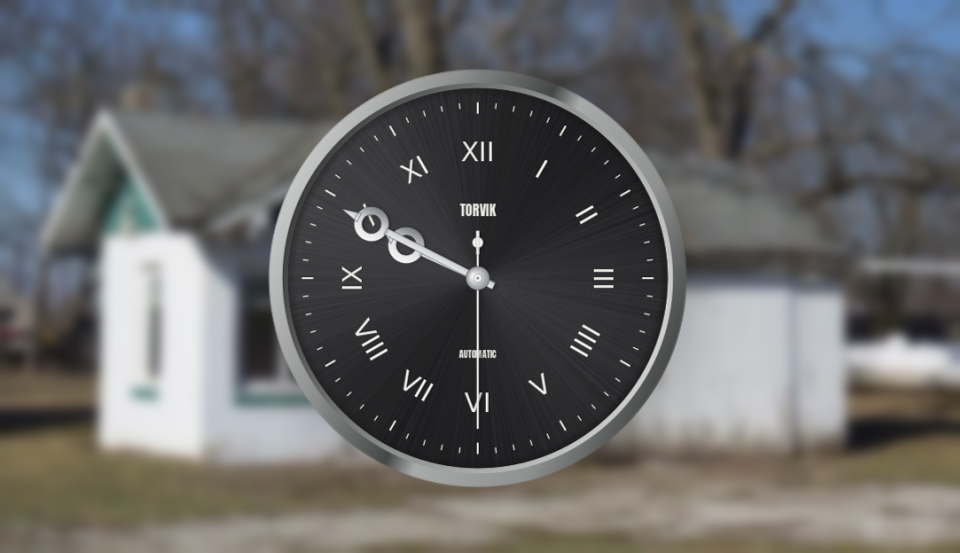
h=9 m=49 s=30
